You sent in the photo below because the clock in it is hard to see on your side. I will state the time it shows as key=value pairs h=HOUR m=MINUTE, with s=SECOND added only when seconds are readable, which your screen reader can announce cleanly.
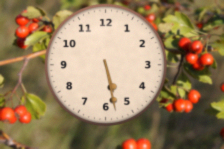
h=5 m=28
